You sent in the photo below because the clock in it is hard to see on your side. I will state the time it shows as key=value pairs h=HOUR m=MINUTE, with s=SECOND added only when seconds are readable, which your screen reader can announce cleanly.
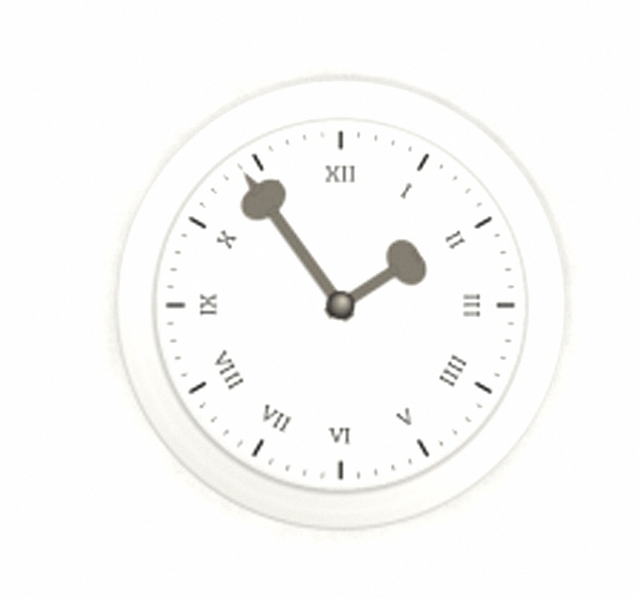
h=1 m=54
